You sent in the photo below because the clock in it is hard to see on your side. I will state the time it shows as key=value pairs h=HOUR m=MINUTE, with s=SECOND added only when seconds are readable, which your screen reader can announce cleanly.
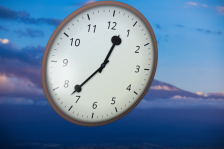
h=12 m=37
